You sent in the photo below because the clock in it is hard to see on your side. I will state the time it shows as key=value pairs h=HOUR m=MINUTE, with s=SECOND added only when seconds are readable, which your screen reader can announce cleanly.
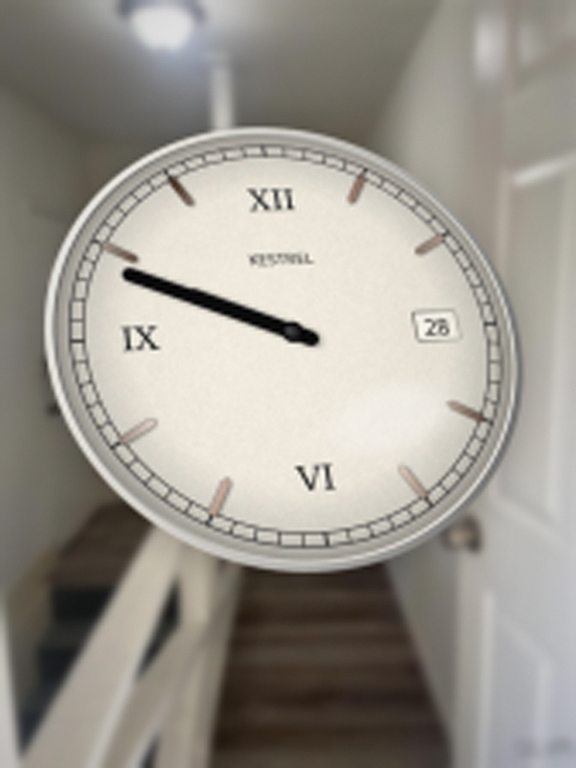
h=9 m=49
